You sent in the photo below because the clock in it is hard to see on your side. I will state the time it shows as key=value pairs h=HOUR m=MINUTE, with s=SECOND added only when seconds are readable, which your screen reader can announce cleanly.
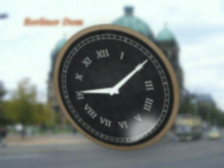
h=9 m=10
